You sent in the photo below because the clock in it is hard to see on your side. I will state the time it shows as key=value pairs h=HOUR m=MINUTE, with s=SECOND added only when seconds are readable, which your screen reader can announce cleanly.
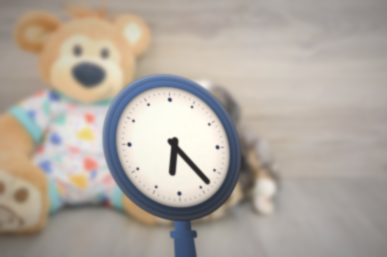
h=6 m=23
